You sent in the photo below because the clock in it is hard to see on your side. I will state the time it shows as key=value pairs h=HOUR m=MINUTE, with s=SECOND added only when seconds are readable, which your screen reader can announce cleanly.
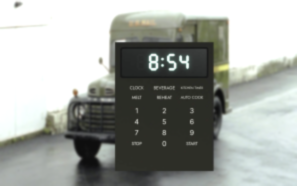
h=8 m=54
